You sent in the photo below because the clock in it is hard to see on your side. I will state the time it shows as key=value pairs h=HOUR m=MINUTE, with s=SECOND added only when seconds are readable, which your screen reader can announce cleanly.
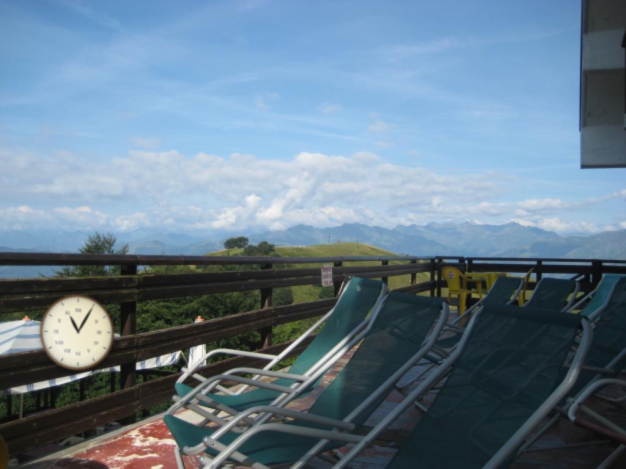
h=11 m=5
